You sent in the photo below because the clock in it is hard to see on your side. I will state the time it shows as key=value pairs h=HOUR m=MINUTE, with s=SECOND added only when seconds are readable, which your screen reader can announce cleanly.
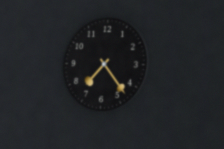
h=7 m=23
